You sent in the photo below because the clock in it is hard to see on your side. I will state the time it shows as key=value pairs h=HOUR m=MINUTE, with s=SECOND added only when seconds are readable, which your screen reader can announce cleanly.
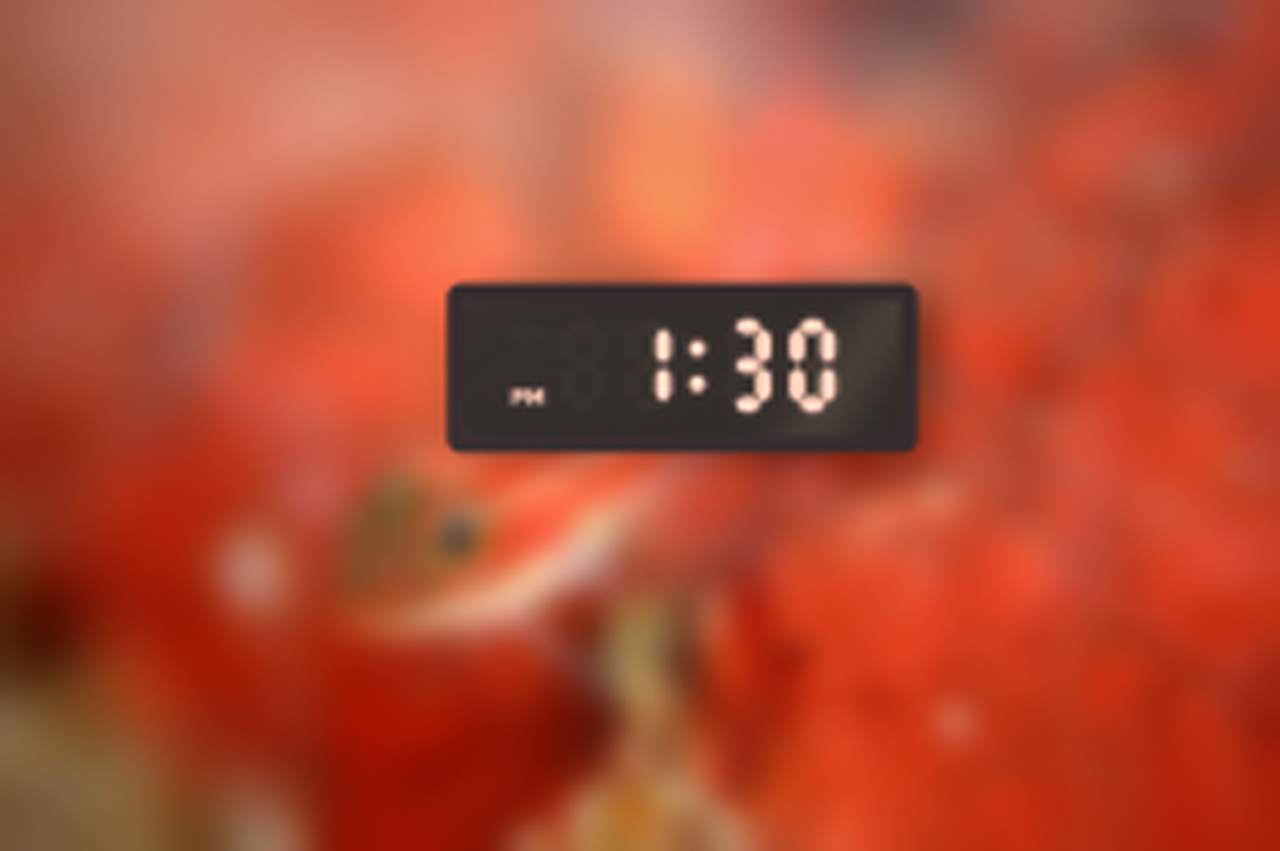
h=1 m=30
